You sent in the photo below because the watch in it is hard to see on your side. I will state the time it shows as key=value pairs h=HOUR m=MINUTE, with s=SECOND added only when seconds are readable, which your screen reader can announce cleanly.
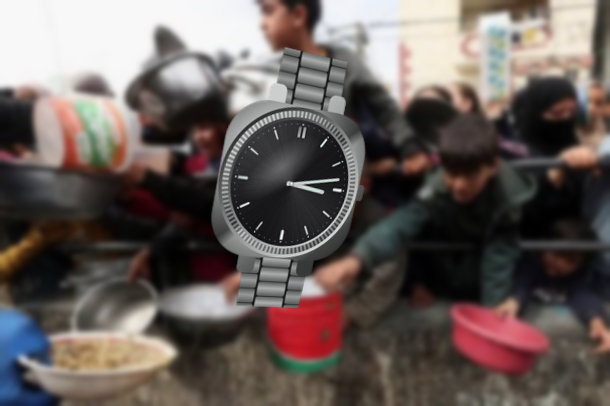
h=3 m=13
